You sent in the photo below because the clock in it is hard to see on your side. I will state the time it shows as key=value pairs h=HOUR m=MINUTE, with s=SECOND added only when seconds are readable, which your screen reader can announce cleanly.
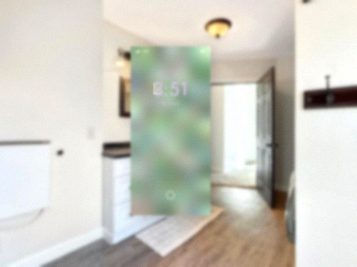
h=3 m=51
